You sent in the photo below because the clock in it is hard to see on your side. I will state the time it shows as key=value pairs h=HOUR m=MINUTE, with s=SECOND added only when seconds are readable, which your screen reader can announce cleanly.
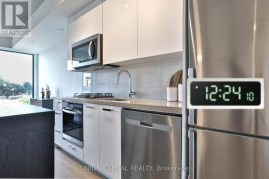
h=12 m=24 s=10
